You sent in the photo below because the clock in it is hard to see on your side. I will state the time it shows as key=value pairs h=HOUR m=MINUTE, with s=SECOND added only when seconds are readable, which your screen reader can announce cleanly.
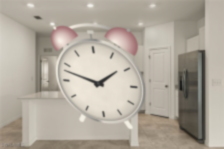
h=1 m=48
